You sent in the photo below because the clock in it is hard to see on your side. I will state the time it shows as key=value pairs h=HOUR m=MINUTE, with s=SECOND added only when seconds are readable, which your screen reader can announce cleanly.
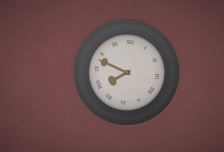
h=7 m=48
